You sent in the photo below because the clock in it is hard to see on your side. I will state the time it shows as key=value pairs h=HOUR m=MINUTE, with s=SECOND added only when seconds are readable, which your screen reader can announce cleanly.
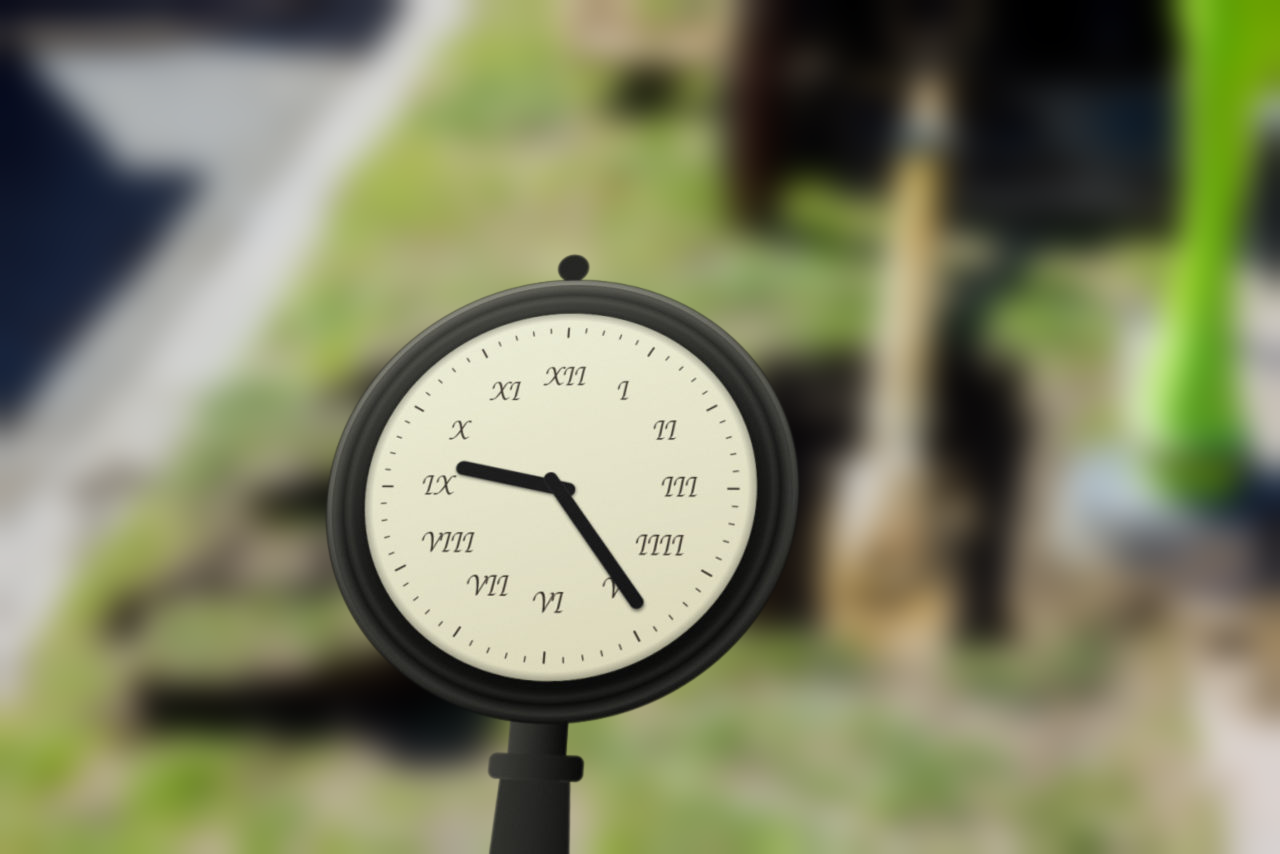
h=9 m=24
